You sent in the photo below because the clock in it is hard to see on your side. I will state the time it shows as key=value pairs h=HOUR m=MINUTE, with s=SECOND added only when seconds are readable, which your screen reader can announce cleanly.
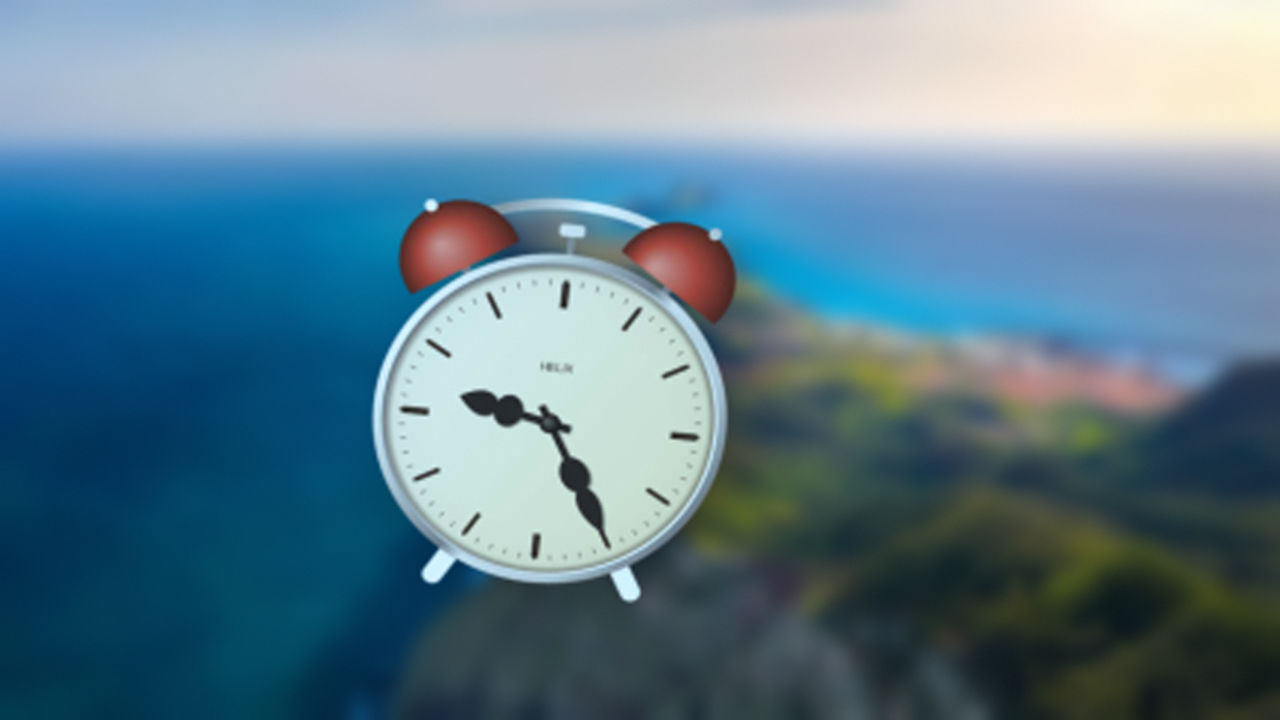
h=9 m=25
